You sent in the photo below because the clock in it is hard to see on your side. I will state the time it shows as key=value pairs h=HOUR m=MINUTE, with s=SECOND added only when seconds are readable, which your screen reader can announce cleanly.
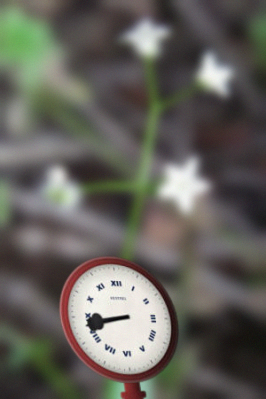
h=8 m=43
